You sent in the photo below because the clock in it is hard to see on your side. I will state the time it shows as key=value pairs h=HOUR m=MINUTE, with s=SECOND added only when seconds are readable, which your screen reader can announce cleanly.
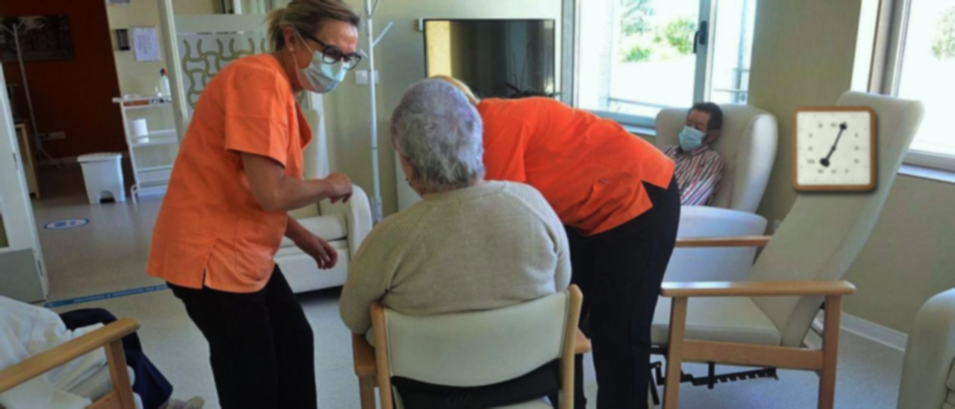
h=7 m=4
